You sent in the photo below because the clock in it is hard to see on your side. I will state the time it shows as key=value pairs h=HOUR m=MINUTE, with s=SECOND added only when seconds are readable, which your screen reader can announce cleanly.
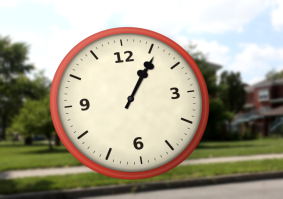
h=1 m=6
